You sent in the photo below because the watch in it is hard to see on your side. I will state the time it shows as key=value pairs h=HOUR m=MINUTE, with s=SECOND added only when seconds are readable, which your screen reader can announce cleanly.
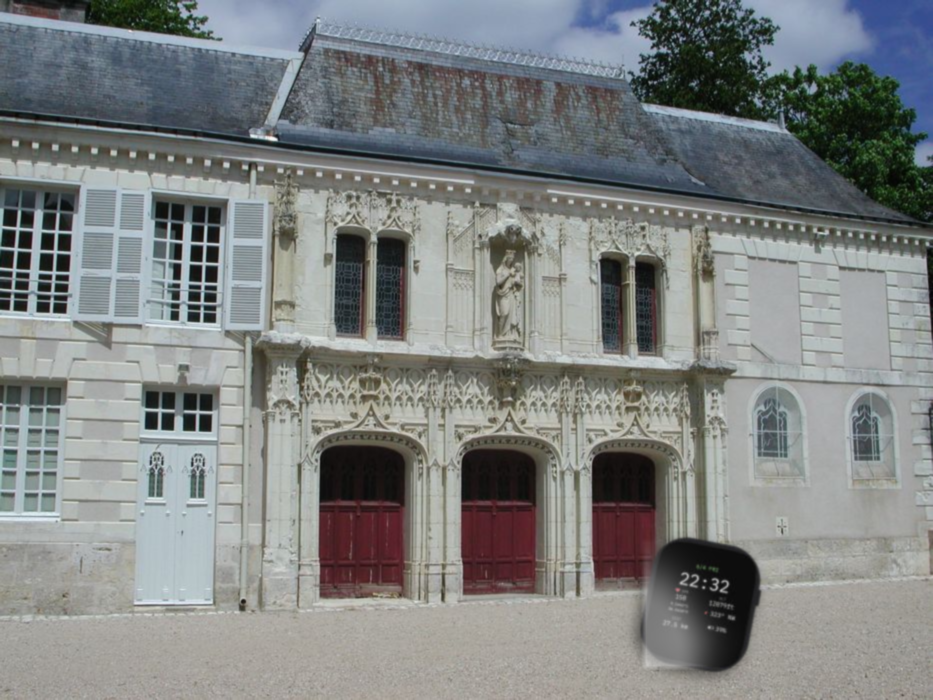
h=22 m=32
